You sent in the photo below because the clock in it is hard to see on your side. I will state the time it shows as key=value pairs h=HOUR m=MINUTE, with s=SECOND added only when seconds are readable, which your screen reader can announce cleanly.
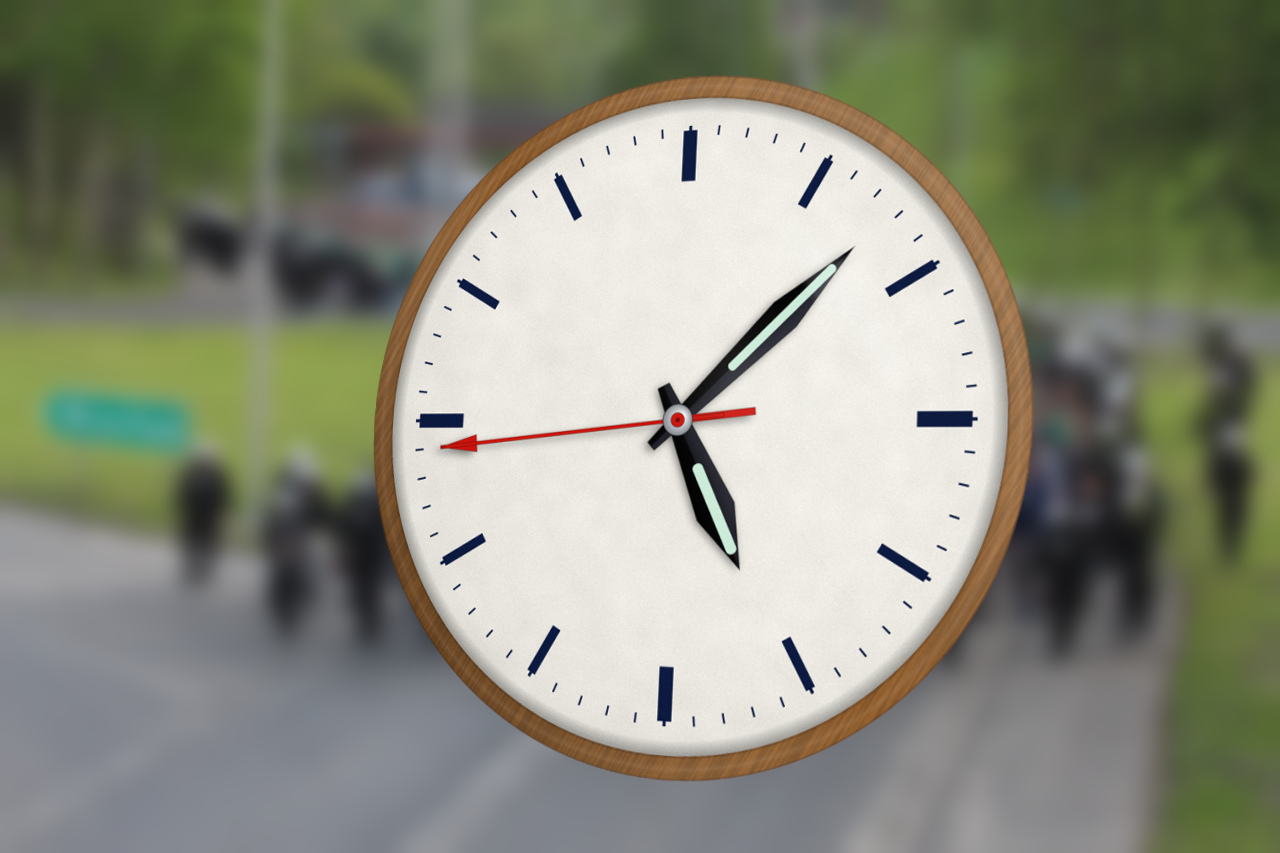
h=5 m=7 s=44
